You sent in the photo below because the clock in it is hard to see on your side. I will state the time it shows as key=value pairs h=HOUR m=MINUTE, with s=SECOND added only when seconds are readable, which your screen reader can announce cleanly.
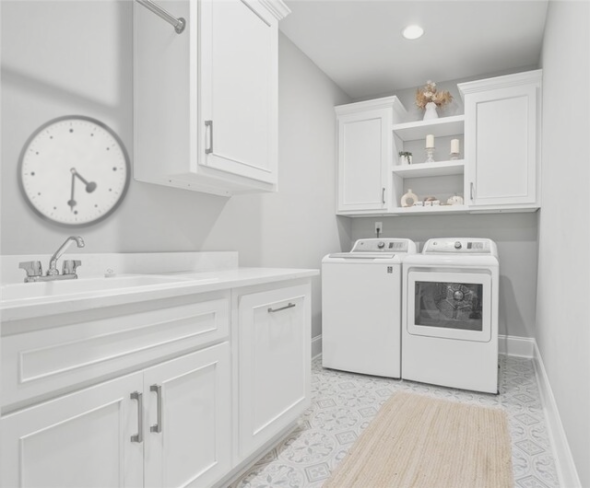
h=4 m=31
